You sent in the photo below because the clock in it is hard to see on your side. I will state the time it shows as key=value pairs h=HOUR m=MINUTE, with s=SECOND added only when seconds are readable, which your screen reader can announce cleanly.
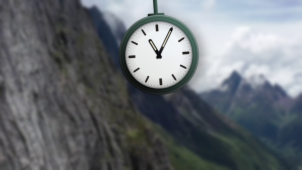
h=11 m=5
